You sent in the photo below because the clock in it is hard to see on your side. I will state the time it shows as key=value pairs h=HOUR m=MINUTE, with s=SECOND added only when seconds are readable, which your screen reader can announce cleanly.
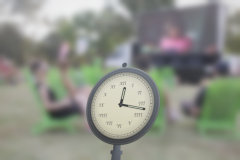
h=12 m=17
